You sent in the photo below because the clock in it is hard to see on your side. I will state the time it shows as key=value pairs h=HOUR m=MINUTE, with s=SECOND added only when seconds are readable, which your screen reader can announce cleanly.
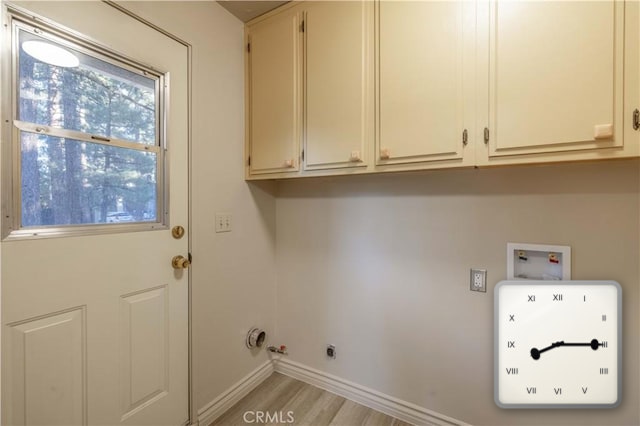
h=8 m=15
